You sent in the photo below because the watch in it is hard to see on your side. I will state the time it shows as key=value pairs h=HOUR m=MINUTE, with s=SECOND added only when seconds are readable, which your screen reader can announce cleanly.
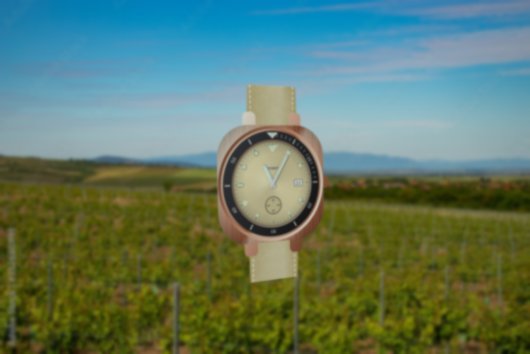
h=11 m=5
